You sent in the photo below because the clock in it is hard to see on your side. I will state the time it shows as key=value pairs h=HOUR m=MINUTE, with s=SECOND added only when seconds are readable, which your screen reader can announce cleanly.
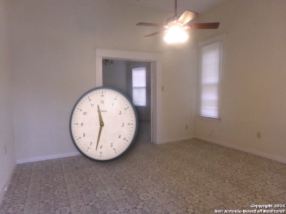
h=11 m=32
